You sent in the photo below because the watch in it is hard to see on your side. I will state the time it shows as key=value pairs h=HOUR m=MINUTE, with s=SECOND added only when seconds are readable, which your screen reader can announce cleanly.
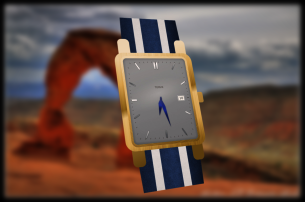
h=6 m=28
